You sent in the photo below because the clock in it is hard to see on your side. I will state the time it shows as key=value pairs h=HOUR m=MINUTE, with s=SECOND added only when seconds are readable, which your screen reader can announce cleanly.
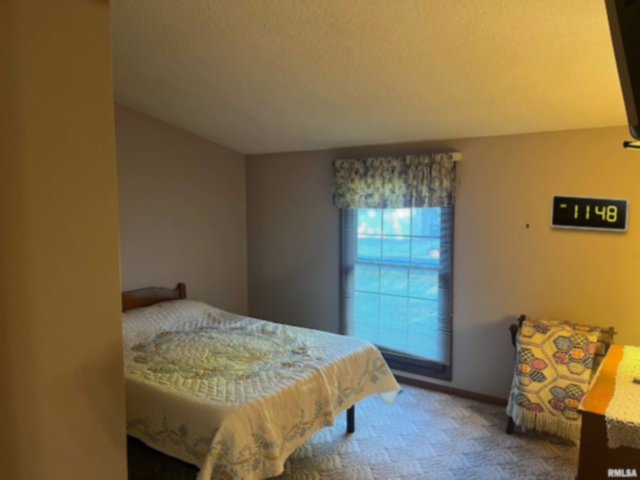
h=11 m=48
